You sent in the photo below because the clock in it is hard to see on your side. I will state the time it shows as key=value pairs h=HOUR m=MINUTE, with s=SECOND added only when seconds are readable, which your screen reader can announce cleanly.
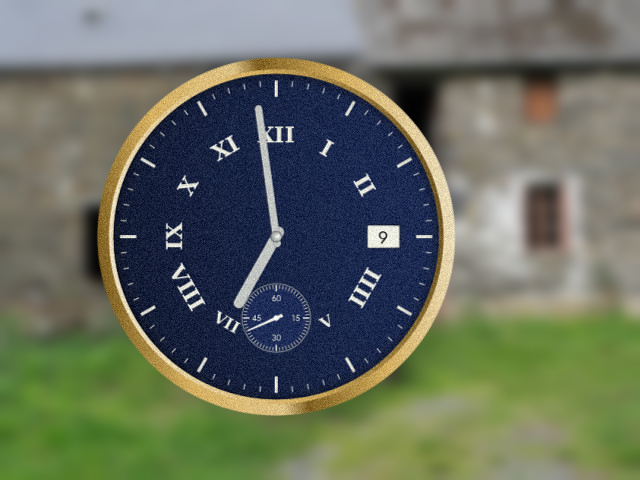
h=6 m=58 s=41
